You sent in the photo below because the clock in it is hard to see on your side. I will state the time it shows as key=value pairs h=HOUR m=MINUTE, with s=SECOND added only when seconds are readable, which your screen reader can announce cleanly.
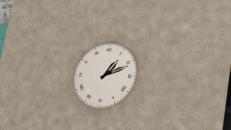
h=1 m=11
